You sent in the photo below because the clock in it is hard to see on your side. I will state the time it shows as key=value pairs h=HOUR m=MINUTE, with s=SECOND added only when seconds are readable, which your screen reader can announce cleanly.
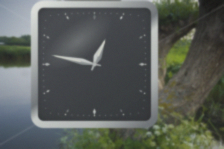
h=12 m=47
